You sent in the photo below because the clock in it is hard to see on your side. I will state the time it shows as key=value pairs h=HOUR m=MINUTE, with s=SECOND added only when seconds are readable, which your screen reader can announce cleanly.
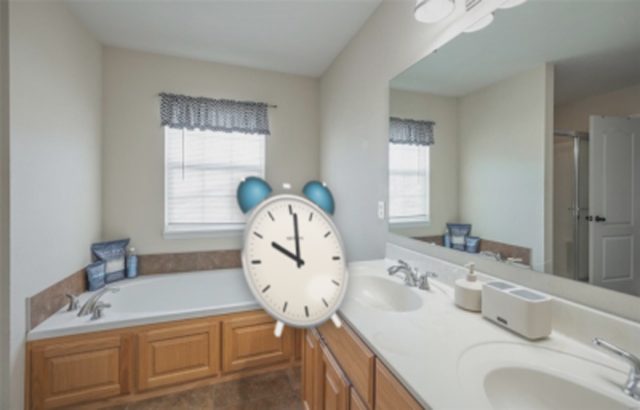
h=10 m=1
